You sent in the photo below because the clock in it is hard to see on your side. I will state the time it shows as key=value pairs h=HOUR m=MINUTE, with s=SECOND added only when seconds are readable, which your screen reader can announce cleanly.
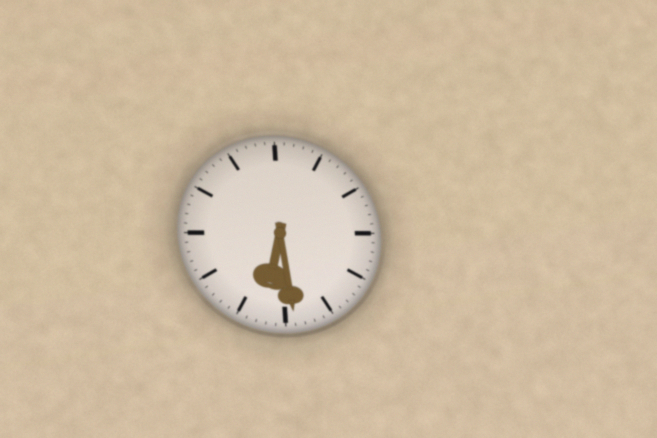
h=6 m=29
